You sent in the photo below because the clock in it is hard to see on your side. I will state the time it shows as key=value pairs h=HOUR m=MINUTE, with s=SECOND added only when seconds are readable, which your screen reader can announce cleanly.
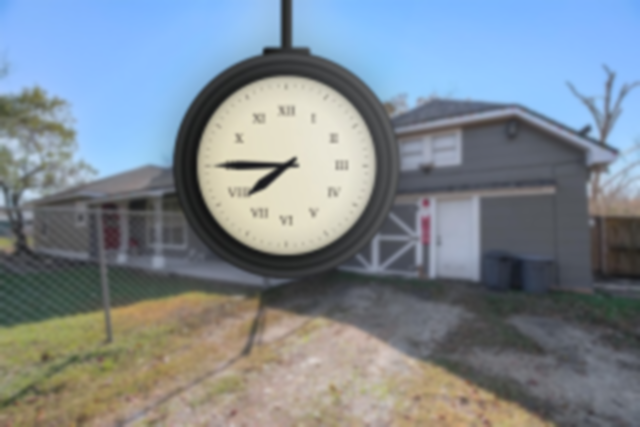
h=7 m=45
